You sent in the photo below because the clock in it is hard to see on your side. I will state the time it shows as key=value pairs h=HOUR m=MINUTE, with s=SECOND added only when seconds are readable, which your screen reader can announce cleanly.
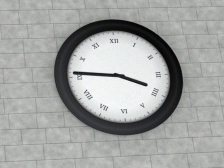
h=3 m=46
